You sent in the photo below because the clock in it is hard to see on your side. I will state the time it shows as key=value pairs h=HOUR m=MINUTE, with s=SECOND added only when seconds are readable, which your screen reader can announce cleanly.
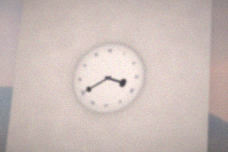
h=3 m=40
